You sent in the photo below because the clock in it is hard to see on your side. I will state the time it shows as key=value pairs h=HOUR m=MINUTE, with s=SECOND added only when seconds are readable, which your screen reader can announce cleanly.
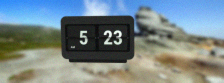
h=5 m=23
